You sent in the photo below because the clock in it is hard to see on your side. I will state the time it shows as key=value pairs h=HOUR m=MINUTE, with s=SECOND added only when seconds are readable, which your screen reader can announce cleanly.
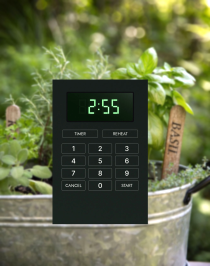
h=2 m=55
